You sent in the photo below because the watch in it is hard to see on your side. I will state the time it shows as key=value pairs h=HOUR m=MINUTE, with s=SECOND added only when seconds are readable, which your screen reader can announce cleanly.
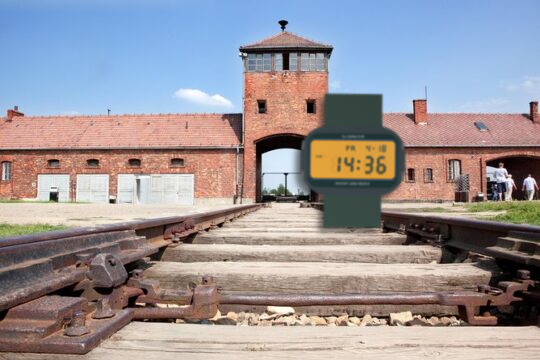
h=14 m=36
